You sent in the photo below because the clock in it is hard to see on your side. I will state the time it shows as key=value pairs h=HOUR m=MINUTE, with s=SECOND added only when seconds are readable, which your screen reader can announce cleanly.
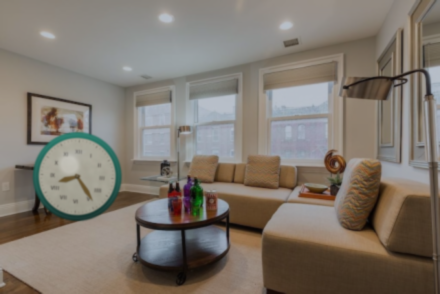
h=8 m=24
